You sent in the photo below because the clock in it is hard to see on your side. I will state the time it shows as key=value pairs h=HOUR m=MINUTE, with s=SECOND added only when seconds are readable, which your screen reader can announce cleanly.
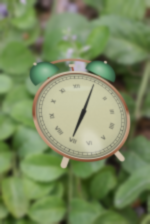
h=7 m=5
